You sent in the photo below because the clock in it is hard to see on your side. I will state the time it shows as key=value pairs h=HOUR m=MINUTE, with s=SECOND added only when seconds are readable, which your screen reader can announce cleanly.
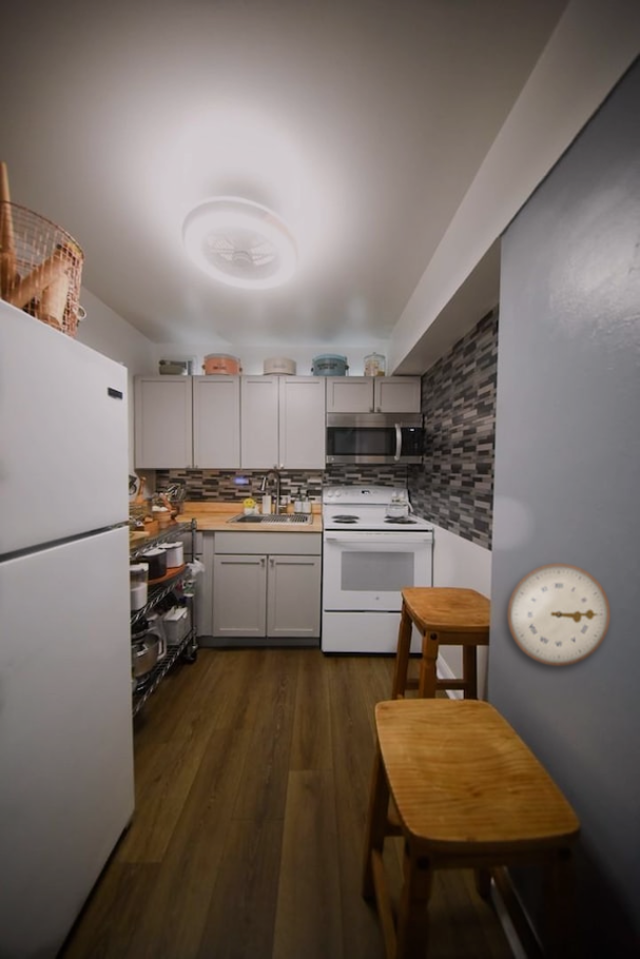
h=3 m=15
